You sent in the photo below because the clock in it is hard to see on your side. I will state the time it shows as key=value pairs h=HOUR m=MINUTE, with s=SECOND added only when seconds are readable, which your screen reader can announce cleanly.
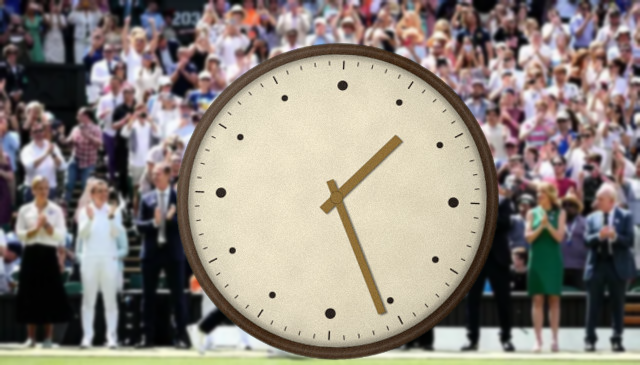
h=1 m=26
